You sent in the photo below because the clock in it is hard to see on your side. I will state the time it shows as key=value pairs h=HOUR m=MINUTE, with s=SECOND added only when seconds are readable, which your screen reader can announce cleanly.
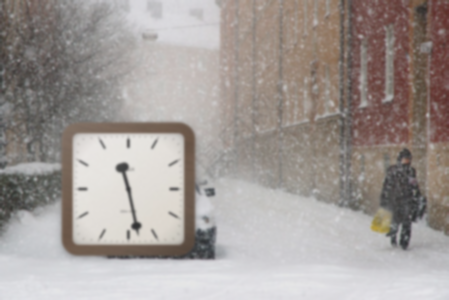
h=11 m=28
